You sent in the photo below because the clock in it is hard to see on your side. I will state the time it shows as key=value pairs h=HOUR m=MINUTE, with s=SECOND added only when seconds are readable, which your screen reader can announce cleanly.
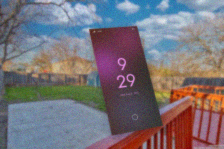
h=9 m=29
